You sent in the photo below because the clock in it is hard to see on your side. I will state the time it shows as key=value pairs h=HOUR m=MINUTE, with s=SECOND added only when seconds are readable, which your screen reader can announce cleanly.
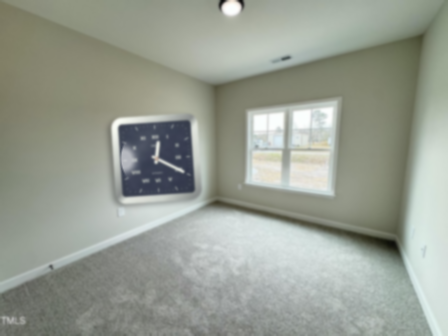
h=12 m=20
